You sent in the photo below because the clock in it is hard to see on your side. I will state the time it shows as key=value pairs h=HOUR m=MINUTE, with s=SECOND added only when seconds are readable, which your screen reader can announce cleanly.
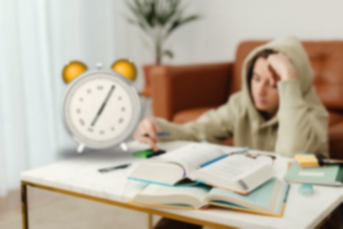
h=7 m=5
